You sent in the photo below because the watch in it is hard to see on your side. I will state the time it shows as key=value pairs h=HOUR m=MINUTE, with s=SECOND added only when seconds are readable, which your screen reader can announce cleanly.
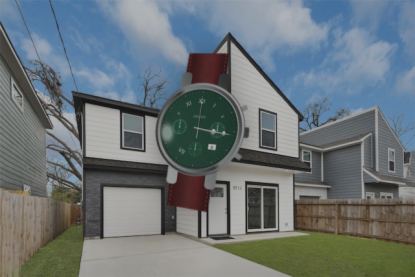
h=3 m=16
